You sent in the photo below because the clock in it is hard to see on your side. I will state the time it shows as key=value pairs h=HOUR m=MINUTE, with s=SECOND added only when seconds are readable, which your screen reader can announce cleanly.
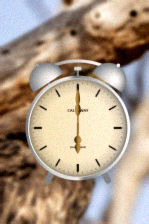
h=6 m=0
